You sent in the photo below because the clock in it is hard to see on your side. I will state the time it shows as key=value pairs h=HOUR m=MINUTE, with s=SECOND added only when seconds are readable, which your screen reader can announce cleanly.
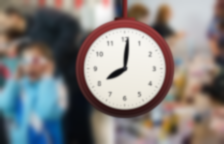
h=8 m=1
